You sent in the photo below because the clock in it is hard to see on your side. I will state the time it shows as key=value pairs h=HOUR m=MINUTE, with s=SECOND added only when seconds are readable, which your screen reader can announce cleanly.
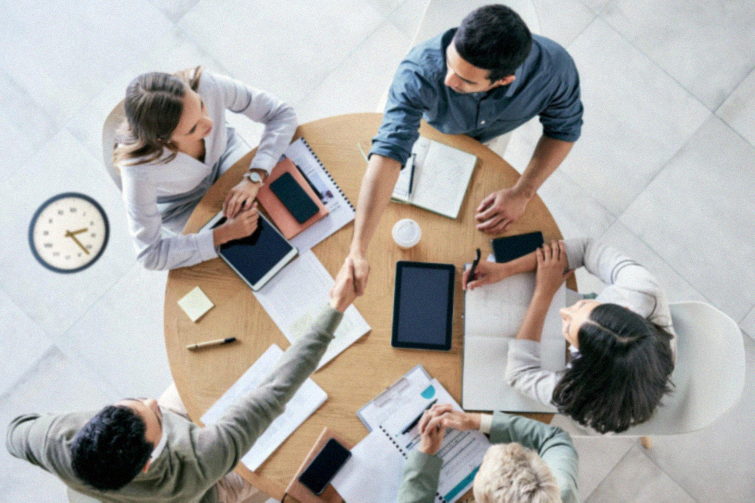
h=2 m=22
